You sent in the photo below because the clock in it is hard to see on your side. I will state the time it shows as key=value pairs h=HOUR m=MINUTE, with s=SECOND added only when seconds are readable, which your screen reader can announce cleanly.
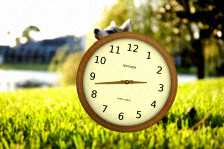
h=2 m=43
